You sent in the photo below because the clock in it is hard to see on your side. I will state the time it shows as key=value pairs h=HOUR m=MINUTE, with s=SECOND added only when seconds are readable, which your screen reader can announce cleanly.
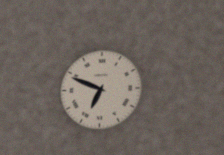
h=6 m=49
